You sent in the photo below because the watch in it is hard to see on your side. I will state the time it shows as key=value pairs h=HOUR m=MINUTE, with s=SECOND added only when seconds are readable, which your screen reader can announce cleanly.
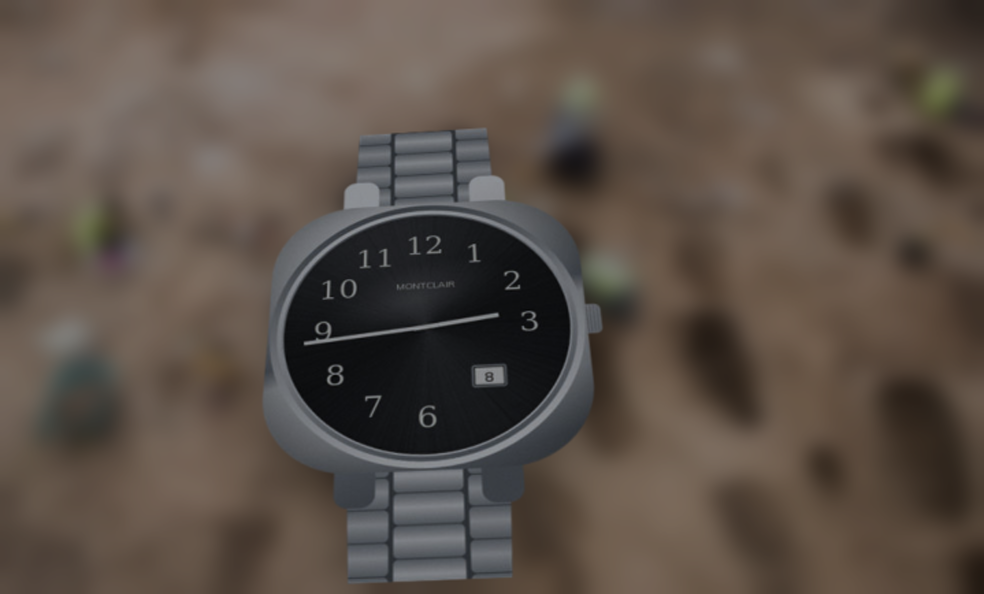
h=2 m=44
